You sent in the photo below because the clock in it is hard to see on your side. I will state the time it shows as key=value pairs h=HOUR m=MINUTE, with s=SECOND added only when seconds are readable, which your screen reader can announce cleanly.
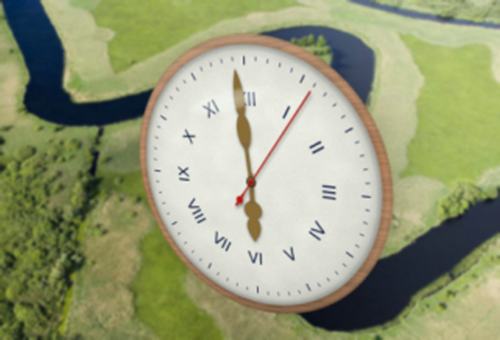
h=5 m=59 s=6
